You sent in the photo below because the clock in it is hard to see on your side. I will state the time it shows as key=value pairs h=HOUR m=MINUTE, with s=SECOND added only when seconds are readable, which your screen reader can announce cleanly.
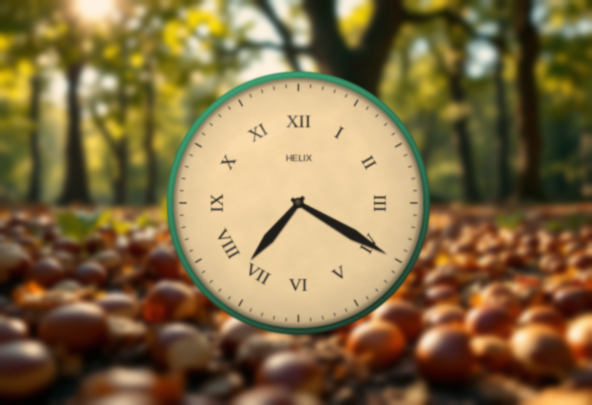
h=7 m=20
